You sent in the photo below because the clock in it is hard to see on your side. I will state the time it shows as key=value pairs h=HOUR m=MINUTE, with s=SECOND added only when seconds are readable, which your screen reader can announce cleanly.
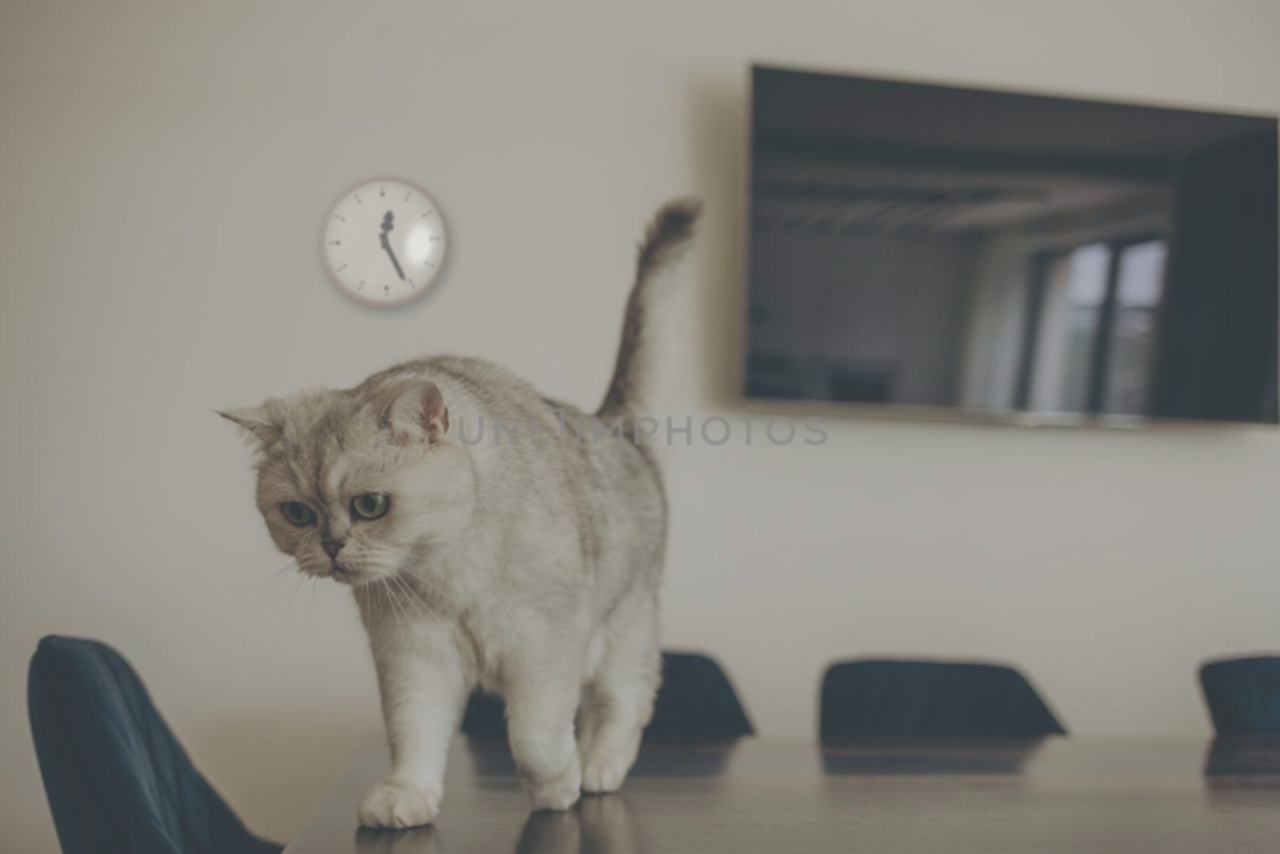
h=12 m=26
